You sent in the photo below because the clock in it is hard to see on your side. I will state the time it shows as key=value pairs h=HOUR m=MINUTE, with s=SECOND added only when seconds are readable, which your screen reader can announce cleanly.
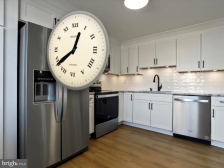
h=12 m=39
